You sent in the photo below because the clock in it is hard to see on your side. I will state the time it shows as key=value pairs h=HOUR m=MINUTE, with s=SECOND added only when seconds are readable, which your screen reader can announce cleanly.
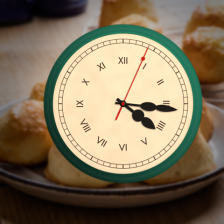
h=4 m=16 s=4
